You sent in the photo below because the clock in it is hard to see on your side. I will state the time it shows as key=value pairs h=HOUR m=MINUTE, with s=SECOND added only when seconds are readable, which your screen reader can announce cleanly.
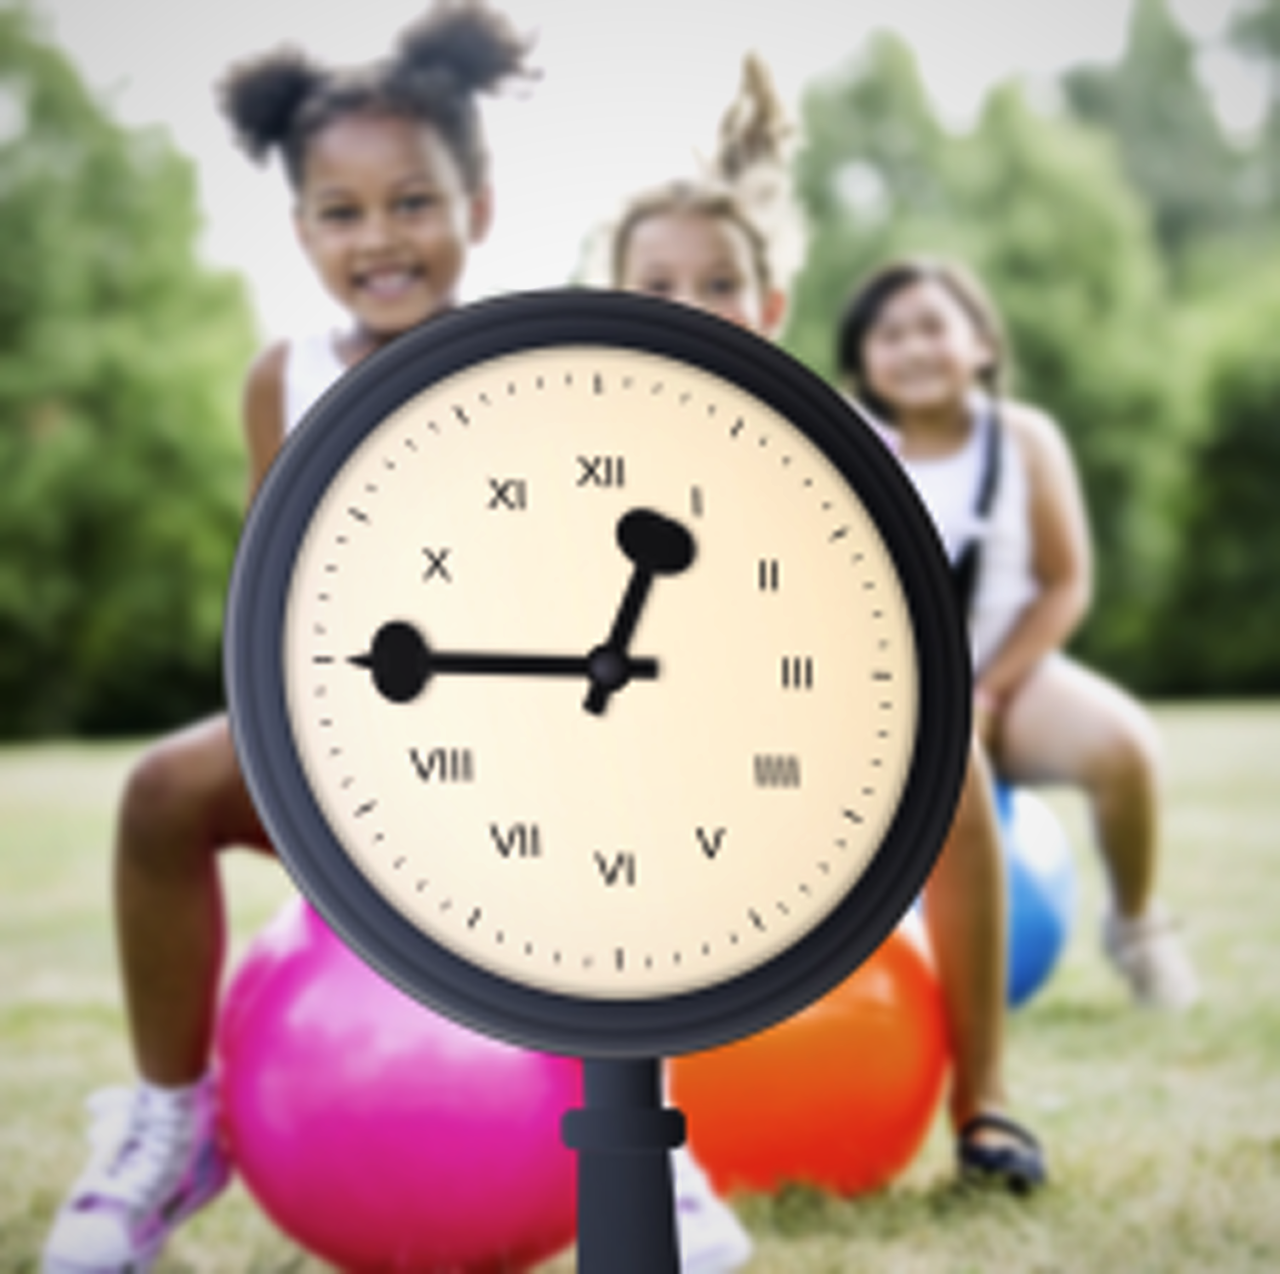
h=12 m=45
